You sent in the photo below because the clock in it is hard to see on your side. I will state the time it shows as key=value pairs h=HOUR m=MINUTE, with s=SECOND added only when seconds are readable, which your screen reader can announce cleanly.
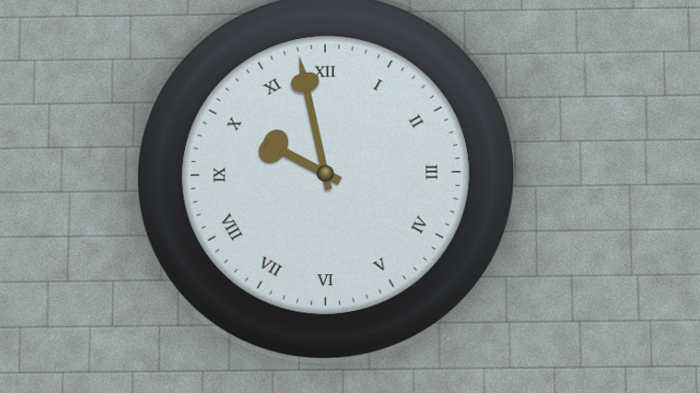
h=9 m=58
